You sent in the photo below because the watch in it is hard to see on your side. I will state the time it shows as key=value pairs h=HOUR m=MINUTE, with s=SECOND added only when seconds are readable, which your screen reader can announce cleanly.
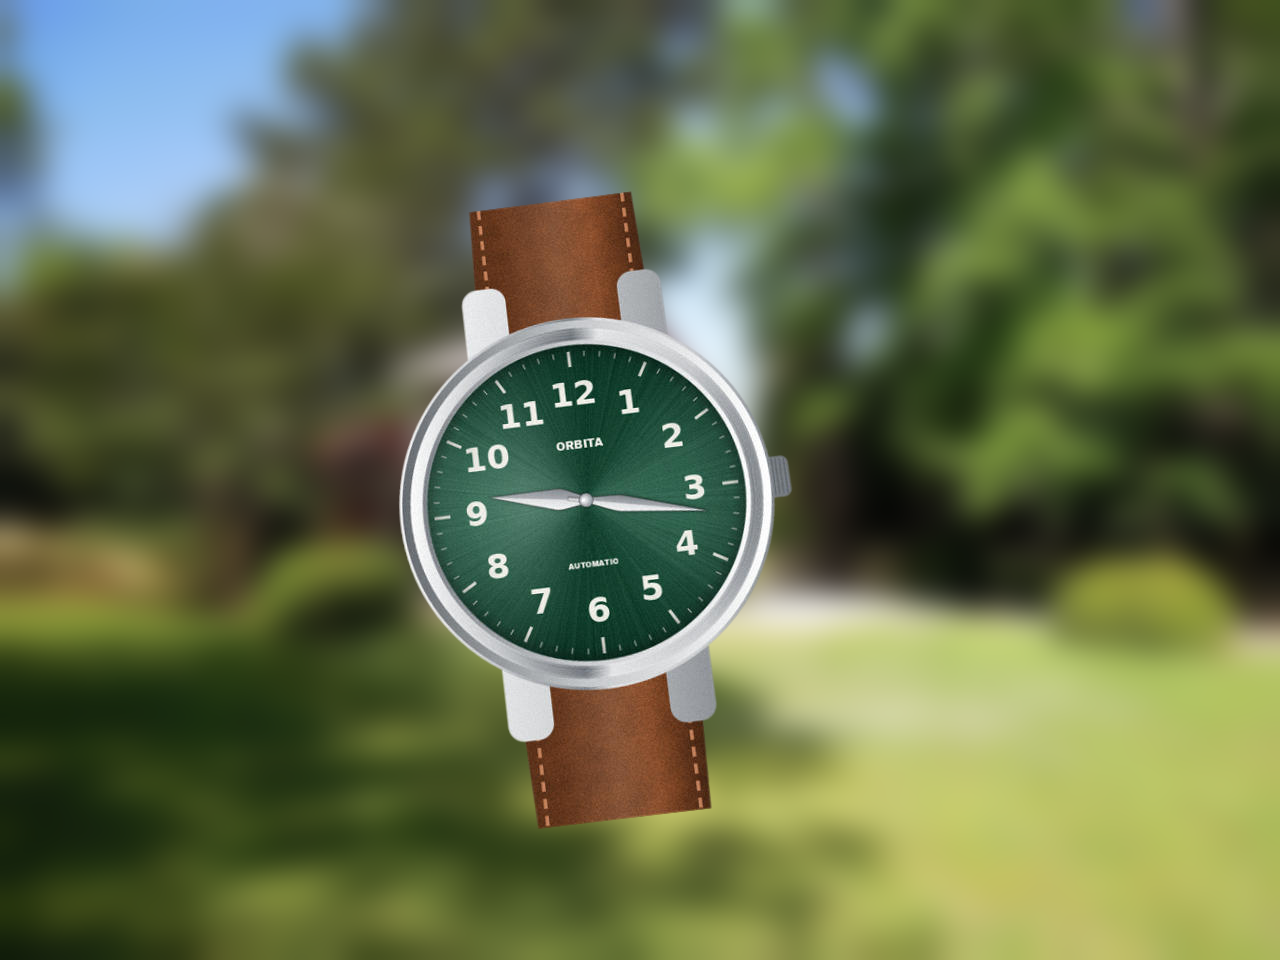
h=9 m=17
